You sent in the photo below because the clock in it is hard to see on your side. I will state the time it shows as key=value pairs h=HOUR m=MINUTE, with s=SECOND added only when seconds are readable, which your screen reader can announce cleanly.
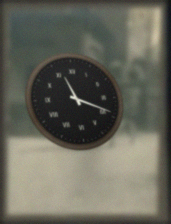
h=11 m=19
